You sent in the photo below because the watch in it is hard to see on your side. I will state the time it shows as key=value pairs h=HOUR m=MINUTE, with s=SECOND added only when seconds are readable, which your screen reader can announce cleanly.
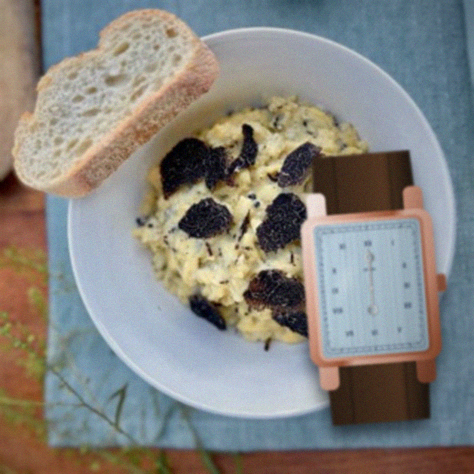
h=6 m=0
